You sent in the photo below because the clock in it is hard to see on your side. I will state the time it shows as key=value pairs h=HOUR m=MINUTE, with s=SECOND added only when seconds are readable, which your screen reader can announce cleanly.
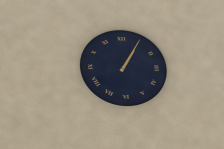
h=1 m=5
